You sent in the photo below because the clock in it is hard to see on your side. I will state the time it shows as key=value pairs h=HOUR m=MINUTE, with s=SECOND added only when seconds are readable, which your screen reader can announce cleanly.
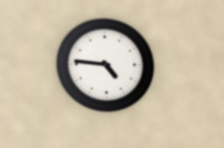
h=4 m=46
